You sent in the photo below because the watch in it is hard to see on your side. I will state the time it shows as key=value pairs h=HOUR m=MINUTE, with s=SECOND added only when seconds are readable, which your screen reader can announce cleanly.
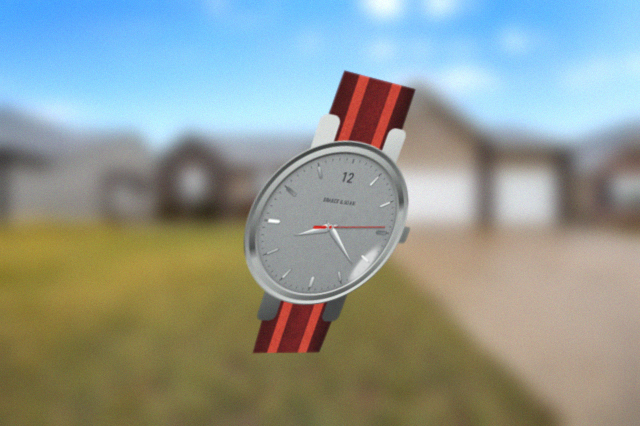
h=8 m=22 s=14
